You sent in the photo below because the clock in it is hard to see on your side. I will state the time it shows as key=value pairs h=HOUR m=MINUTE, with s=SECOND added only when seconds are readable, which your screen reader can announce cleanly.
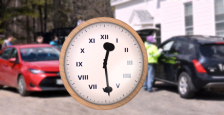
h=12 m=29
